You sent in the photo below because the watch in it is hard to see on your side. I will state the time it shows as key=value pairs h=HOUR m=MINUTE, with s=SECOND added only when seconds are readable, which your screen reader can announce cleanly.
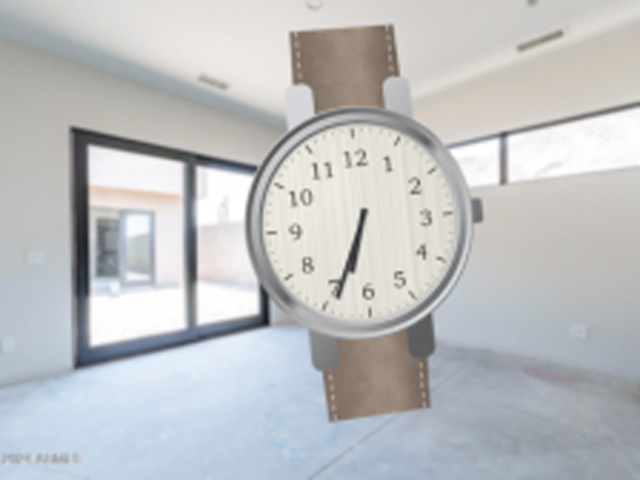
h=6 m=34
